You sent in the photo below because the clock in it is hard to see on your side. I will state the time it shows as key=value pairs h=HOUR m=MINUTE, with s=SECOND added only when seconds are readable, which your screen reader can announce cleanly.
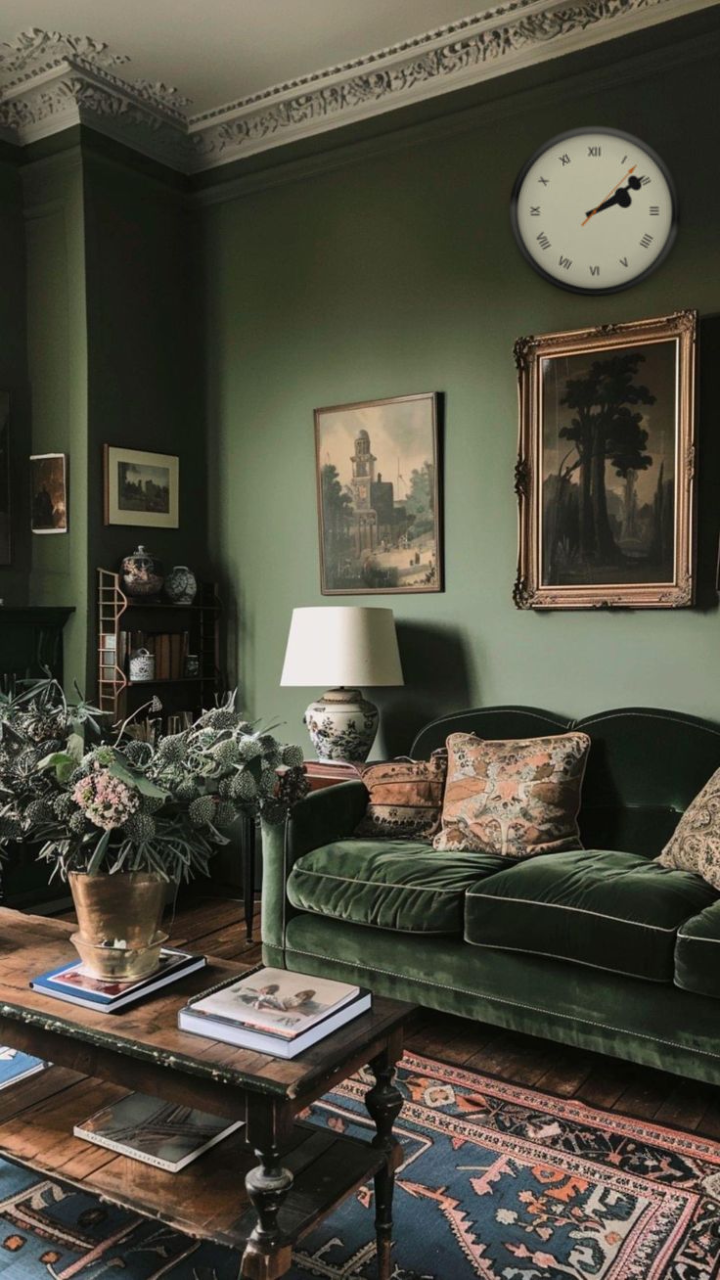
h=2 m=9 s=7
